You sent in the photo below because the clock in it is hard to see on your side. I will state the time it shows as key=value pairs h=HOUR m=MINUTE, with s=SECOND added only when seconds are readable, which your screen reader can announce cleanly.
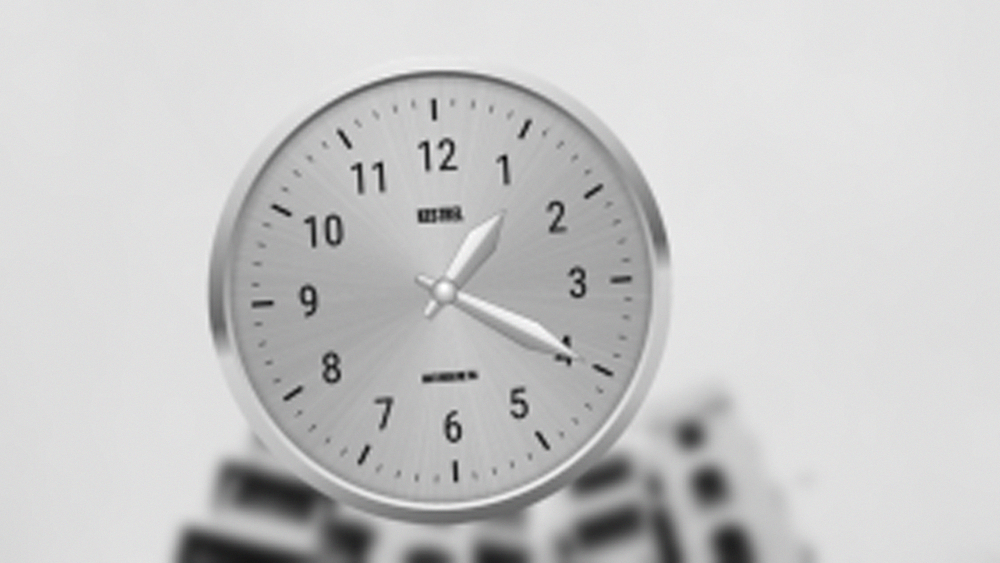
h=1 m=20
